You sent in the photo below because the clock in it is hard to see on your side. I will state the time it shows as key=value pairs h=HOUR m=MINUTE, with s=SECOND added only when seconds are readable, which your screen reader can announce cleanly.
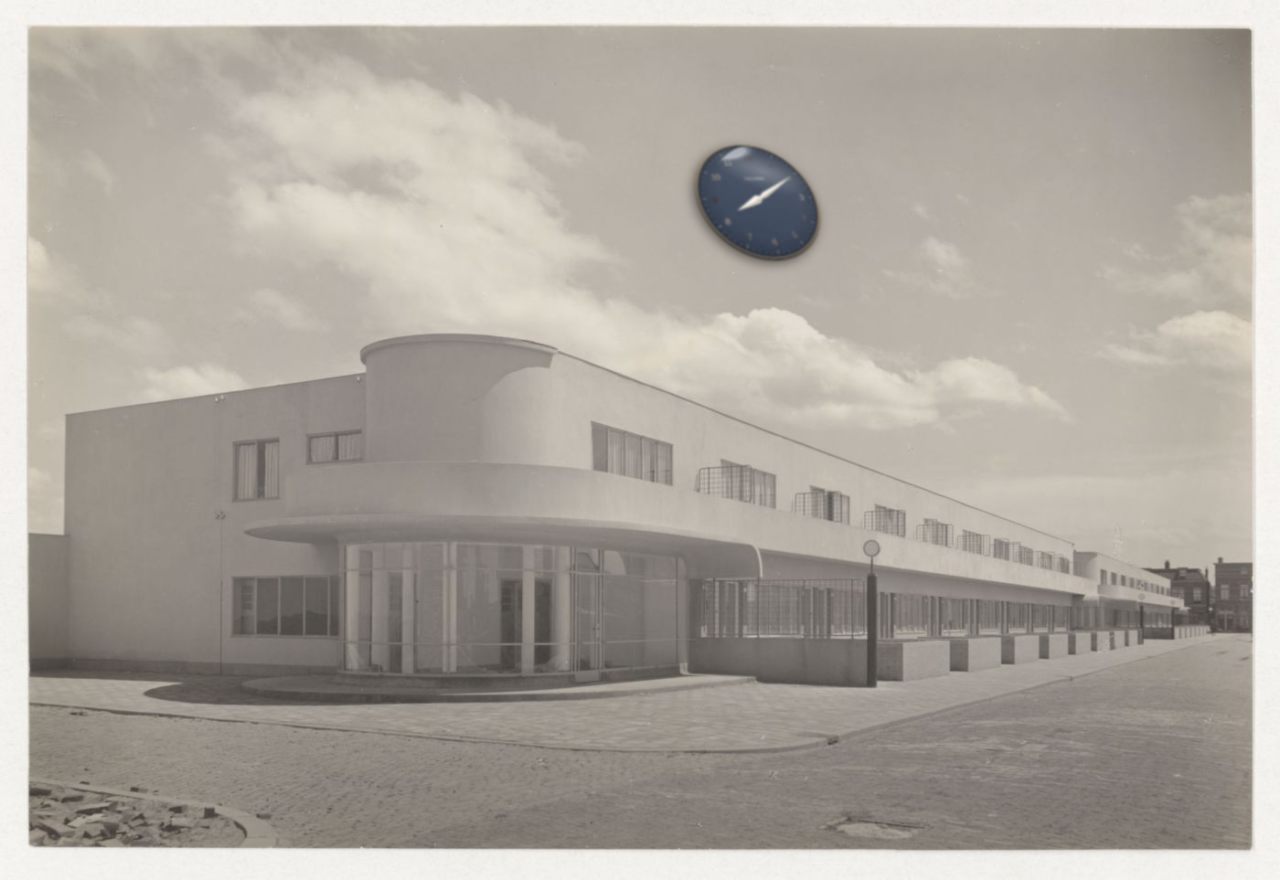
h=8 m=10
